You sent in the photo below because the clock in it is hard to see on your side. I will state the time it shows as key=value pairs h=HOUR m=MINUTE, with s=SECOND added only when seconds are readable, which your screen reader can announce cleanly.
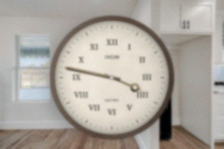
h=3 m=47
